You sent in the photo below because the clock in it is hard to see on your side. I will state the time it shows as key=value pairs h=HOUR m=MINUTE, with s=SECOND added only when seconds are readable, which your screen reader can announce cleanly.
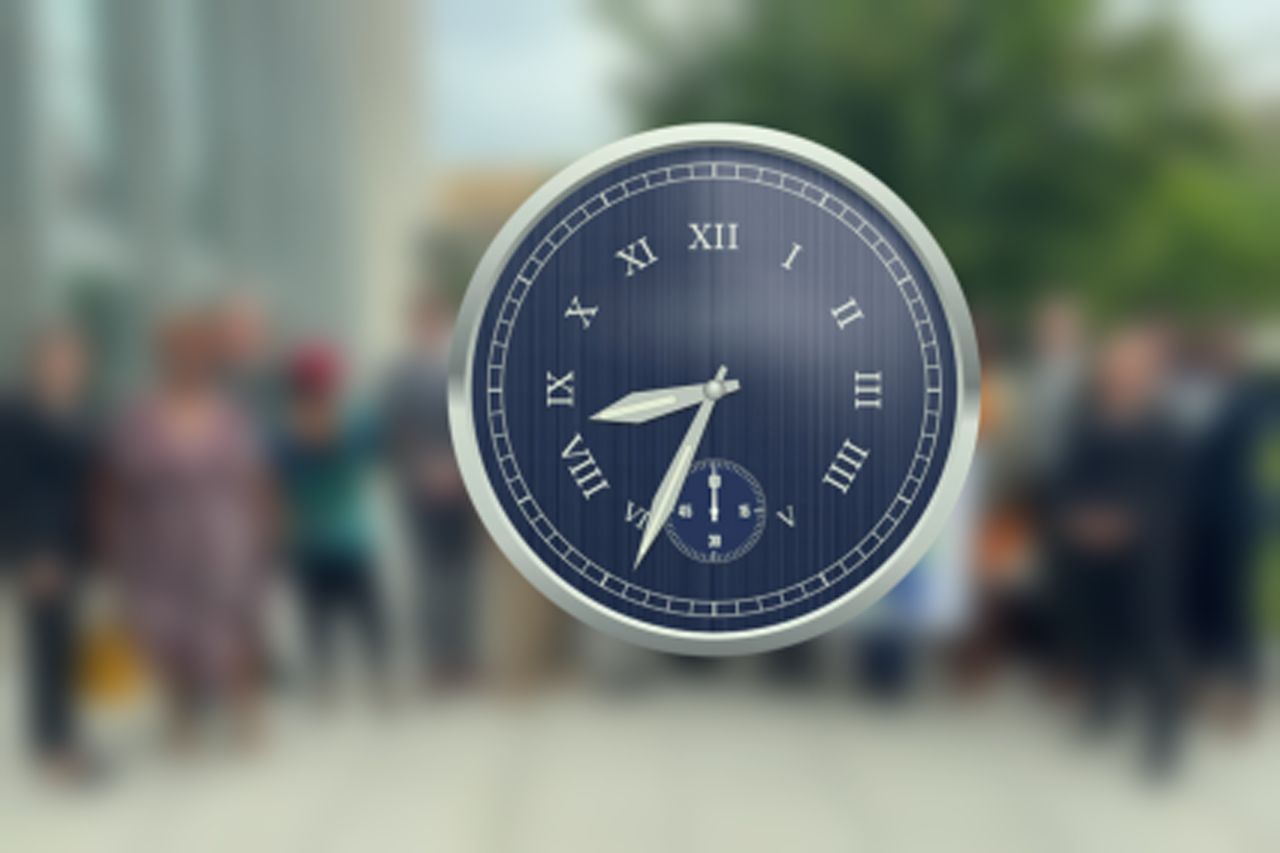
h=8 m=34
